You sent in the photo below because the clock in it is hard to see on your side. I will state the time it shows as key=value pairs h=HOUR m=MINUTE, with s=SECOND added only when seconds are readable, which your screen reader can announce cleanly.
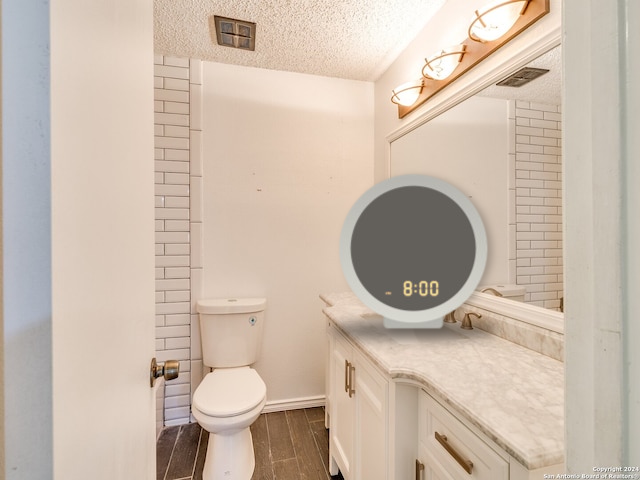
h=8 m=0
